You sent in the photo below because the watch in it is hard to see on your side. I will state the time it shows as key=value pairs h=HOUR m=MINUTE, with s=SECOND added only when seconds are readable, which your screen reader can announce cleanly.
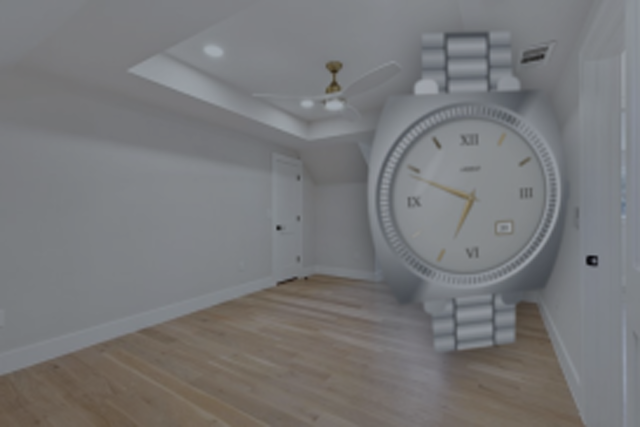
h=6 m=49
